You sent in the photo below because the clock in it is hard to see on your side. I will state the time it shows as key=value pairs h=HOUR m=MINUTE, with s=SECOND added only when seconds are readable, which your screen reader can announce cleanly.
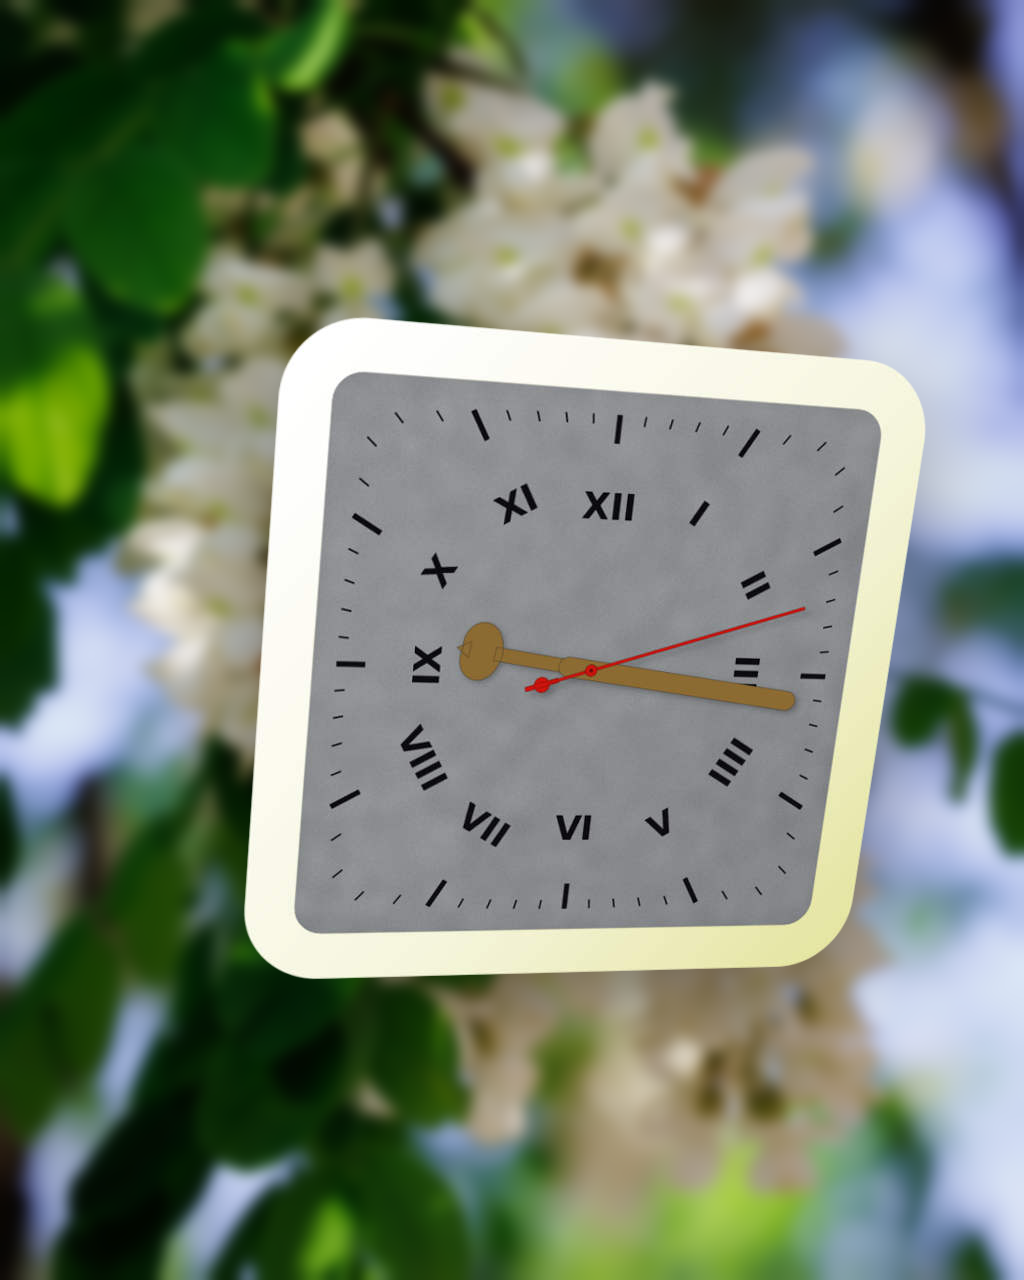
h=9 m=16 s=12
